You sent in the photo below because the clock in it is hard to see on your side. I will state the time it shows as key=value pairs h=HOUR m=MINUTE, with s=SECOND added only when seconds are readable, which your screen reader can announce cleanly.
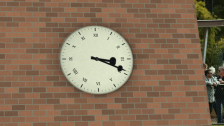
h=3 m=19
